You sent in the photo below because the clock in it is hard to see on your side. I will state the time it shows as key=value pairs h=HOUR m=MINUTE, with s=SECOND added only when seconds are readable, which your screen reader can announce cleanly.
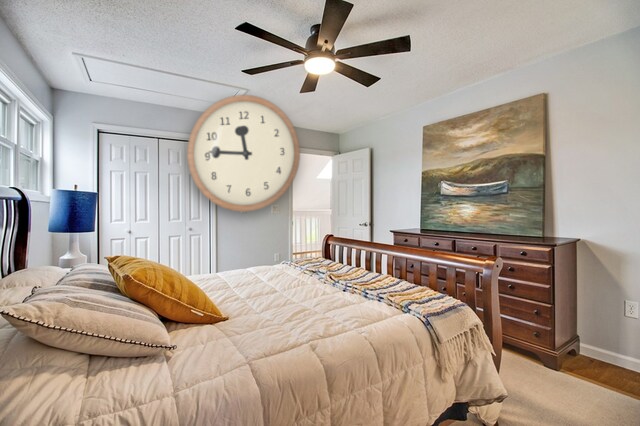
h=11 m=46
